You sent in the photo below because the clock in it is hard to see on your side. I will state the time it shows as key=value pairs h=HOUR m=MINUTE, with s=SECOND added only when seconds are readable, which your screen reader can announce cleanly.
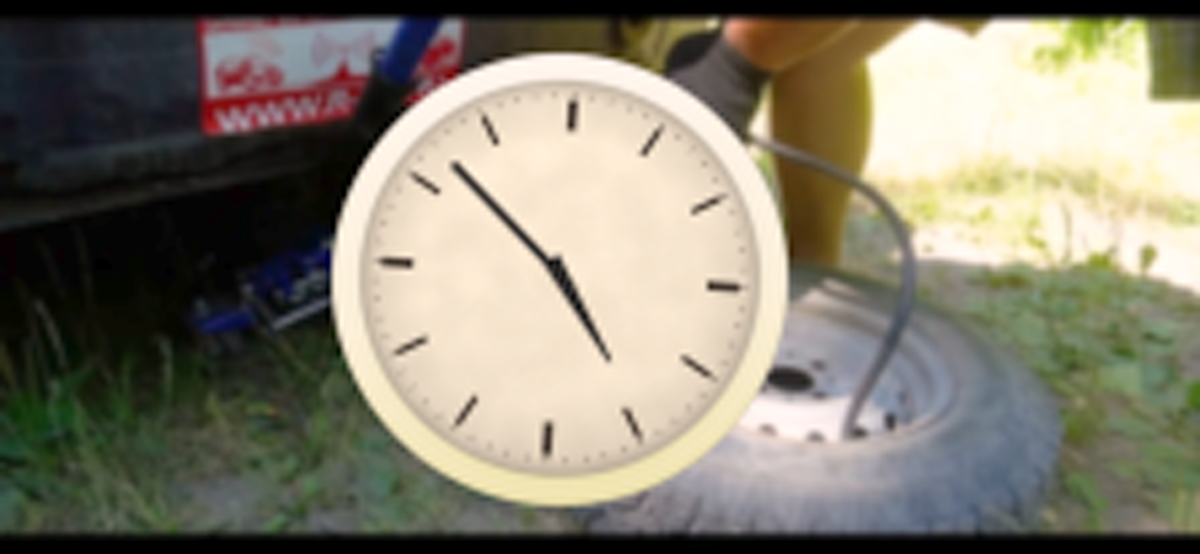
h=4 m=52
